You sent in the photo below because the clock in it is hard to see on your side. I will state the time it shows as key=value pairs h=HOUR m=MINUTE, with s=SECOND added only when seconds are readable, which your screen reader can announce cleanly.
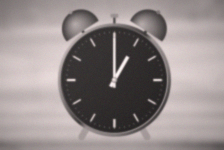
h=1 m=0
